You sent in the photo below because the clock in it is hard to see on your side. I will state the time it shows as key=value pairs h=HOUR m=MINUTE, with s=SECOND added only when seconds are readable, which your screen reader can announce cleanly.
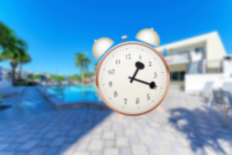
h=1 m=20
